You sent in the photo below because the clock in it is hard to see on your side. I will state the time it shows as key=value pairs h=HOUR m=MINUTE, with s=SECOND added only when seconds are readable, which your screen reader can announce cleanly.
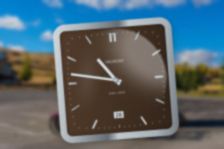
h=10 m=47
